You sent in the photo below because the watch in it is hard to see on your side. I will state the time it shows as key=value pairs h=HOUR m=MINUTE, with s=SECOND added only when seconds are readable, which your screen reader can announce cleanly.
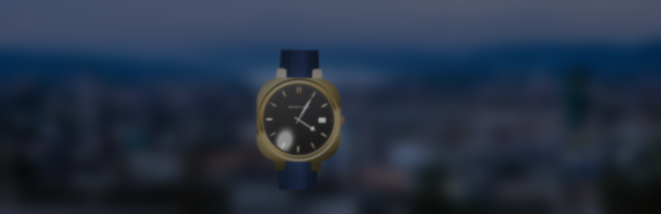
h=4 m=5
